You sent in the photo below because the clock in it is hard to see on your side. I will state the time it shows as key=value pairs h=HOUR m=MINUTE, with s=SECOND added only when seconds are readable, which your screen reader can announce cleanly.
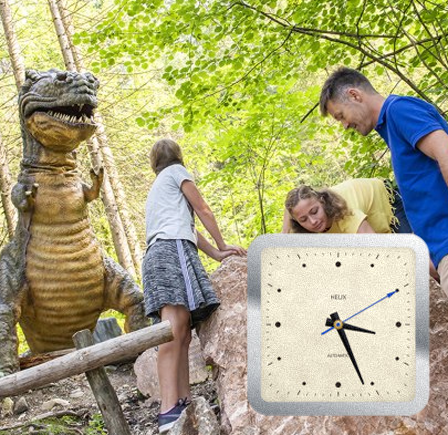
h=3 m=26 s=10
